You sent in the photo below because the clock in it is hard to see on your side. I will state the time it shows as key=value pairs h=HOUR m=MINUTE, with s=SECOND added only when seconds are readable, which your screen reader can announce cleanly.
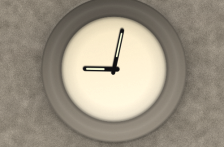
h=9 m=2
